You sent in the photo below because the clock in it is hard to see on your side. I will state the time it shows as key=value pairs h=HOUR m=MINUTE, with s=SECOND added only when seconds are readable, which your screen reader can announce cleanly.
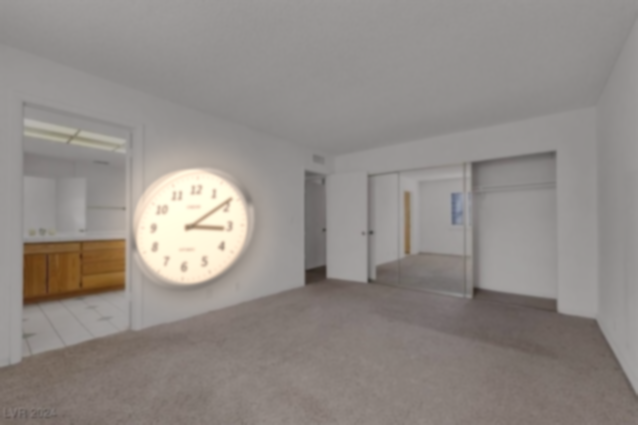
h=3 m=9
